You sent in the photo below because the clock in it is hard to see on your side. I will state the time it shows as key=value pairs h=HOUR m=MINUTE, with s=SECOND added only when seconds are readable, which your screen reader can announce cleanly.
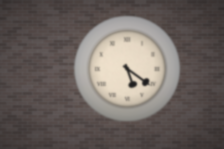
h=5 m=21
